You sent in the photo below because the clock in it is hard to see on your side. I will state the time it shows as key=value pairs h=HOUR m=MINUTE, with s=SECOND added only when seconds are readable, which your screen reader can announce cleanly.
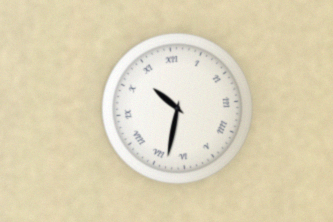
h=10 m=33
